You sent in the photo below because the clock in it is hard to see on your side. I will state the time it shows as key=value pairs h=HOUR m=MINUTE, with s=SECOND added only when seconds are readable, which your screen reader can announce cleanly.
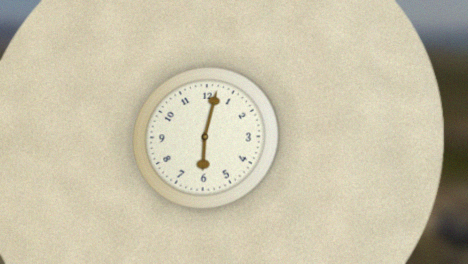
h=6 m=2
